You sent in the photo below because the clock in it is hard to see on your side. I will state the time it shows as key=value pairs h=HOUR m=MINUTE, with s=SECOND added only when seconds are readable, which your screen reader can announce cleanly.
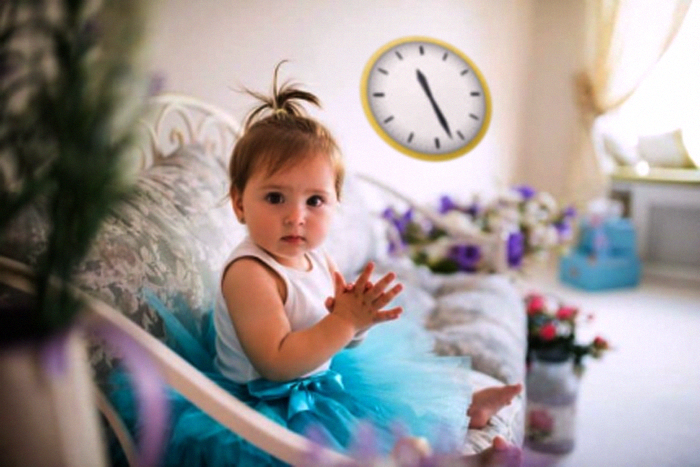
h=11 m=27
